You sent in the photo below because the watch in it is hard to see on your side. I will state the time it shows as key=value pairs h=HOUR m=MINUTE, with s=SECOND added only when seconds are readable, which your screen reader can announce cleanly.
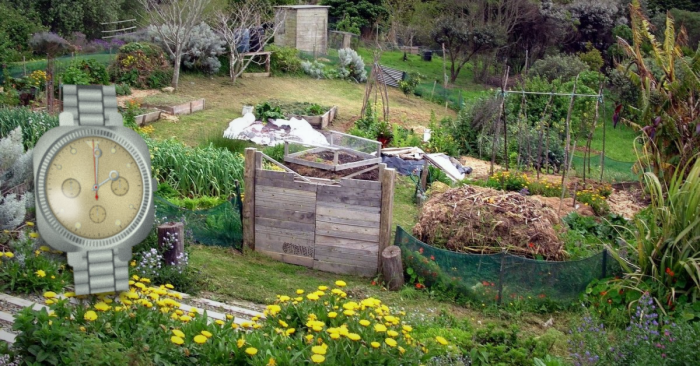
h=2 m=1
